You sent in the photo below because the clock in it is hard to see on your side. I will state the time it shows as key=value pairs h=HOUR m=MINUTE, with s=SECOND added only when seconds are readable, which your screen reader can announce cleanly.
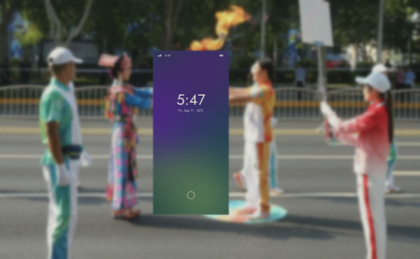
h=5 m=47
